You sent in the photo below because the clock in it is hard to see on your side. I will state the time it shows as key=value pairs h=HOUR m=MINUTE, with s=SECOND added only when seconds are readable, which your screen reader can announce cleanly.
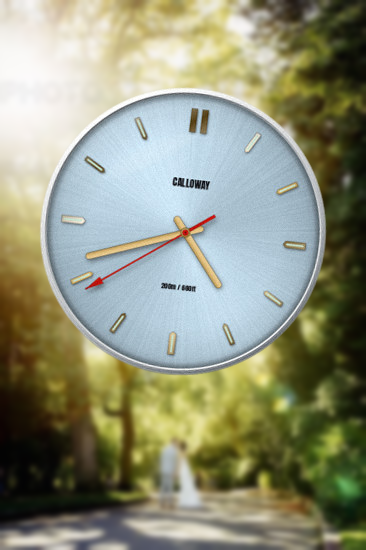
h=4 m=41 s=39
